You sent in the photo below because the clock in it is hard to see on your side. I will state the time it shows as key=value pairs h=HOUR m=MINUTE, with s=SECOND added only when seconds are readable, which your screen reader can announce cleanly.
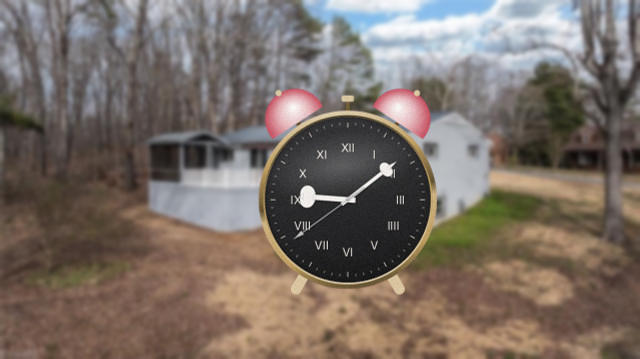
h=9 m=8 s=39
